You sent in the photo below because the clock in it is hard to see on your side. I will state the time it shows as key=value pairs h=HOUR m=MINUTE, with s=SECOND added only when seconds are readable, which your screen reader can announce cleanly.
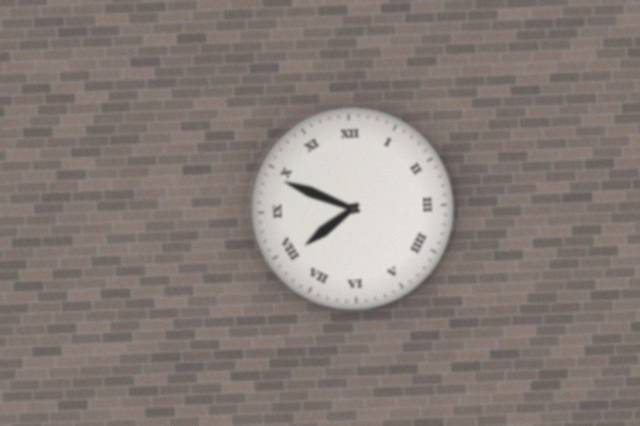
h=7 m=49
